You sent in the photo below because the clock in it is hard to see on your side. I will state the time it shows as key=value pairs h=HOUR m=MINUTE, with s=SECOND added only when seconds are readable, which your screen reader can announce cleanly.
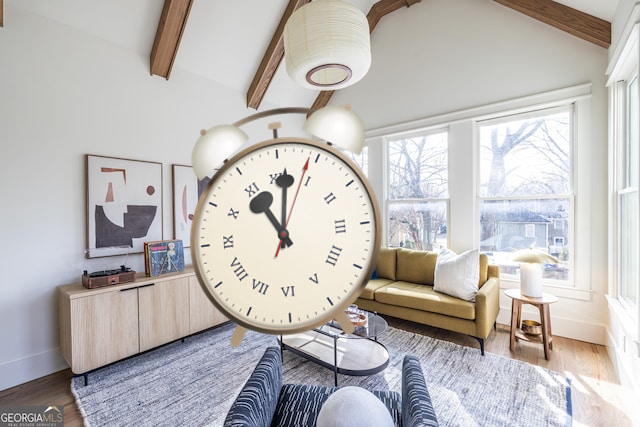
h=11 m=1 s=4
